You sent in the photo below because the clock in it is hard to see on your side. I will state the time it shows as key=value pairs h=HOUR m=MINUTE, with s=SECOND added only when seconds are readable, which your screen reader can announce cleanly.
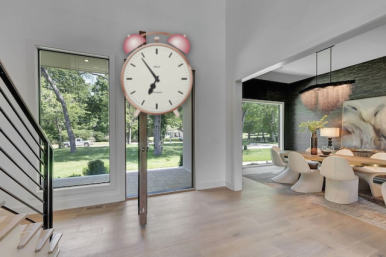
h=6 m=54
